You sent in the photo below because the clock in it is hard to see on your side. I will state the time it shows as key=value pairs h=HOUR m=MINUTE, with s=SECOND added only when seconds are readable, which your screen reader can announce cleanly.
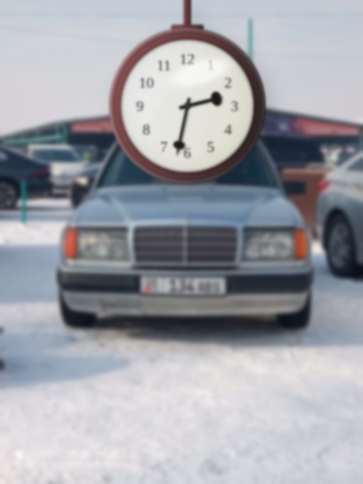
h=2 m=32
